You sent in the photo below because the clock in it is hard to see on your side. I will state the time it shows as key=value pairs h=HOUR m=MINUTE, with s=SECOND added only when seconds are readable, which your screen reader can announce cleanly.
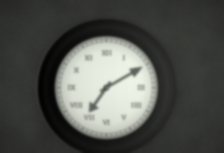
h=7 m=10
